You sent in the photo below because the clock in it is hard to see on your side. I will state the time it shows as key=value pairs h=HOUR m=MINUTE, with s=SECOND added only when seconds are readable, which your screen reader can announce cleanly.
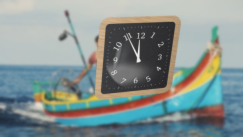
h=11 m=55
